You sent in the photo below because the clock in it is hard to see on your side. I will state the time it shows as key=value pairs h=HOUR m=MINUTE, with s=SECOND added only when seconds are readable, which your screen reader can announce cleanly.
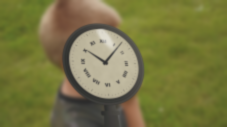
h=10 m=7
